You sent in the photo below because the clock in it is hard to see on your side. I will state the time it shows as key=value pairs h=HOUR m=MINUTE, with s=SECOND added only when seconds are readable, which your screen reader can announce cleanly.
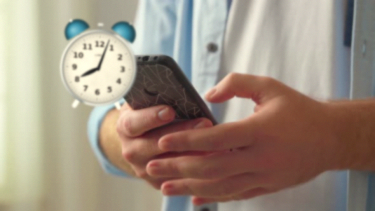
h=8 m=3
